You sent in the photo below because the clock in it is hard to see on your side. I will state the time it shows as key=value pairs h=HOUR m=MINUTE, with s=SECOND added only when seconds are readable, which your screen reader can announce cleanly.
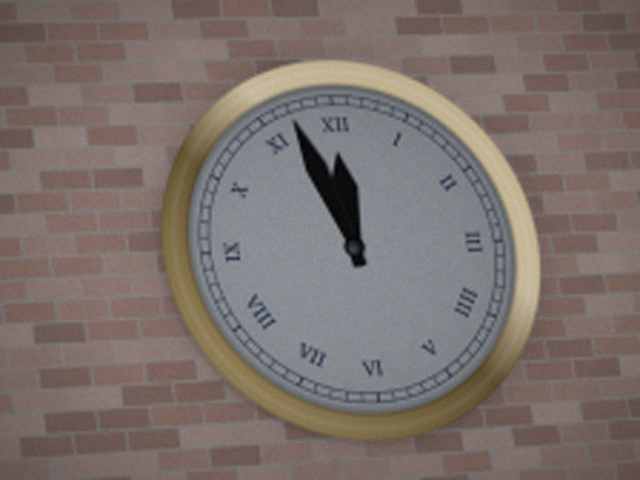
h=11 m=57
